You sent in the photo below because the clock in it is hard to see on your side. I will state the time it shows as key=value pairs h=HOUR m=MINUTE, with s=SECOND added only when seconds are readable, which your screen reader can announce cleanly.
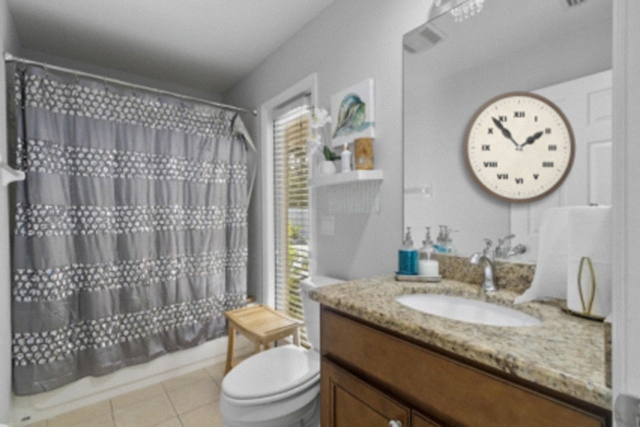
h=1 m=53
